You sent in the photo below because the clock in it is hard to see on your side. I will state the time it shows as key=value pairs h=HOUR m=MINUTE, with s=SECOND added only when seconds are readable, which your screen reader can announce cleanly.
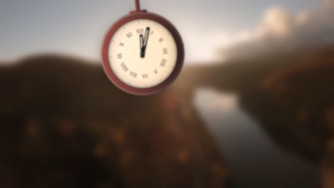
h=12 m=3
